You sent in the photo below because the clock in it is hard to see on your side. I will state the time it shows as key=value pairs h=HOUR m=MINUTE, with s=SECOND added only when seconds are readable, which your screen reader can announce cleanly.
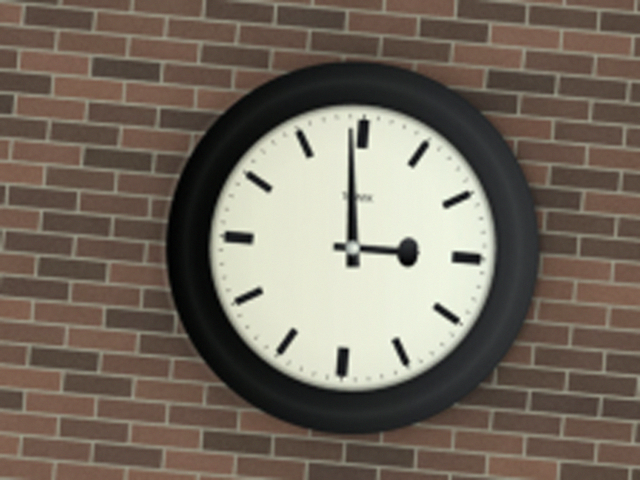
h=2 m=59
